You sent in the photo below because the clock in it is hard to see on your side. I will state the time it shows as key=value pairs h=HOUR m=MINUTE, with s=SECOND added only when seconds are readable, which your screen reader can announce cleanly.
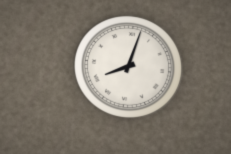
h=8 m=2
